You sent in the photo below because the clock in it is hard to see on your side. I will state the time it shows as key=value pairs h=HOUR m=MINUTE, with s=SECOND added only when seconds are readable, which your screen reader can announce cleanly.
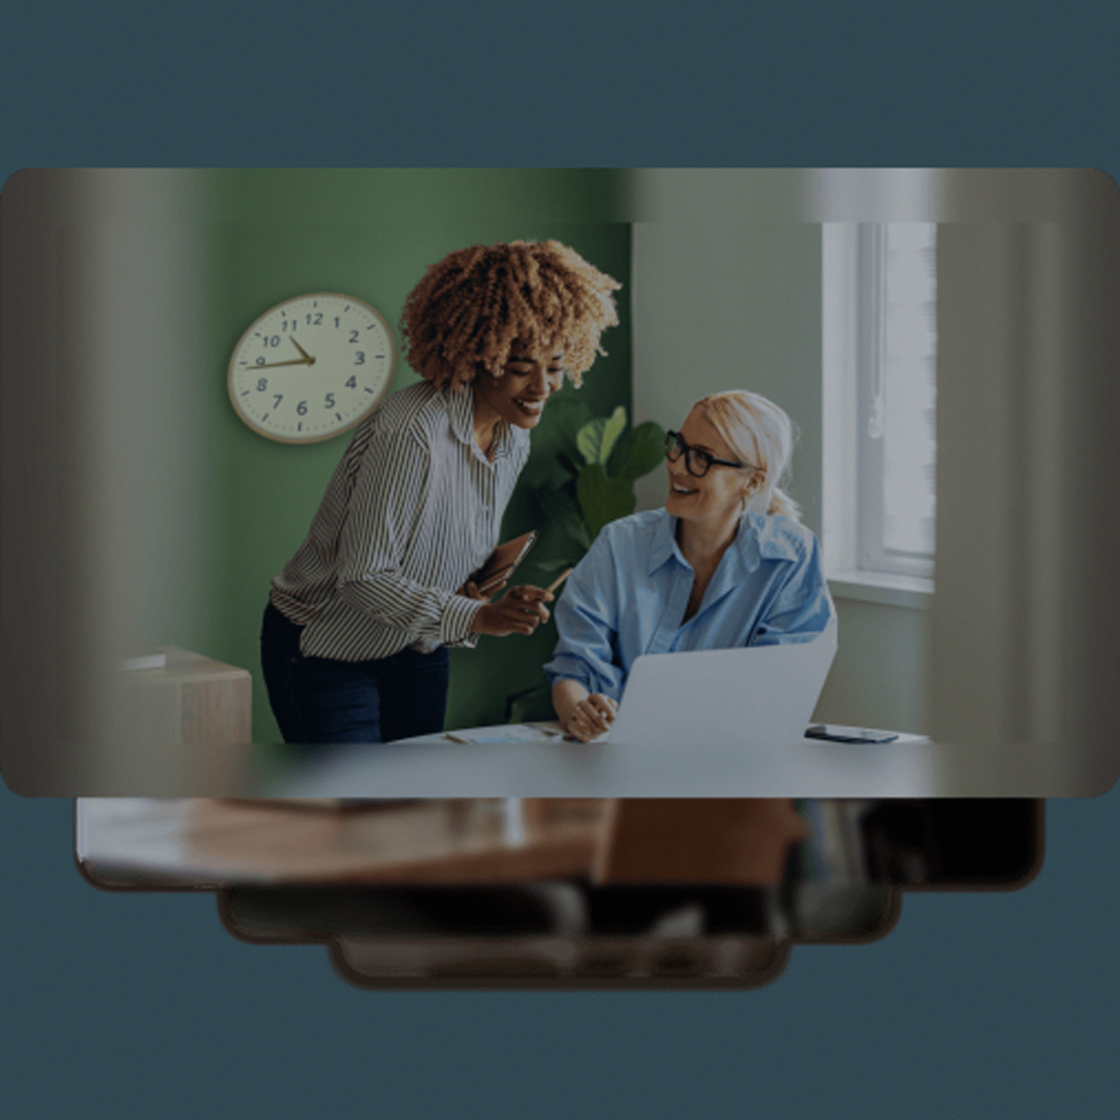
h=10 m=44
